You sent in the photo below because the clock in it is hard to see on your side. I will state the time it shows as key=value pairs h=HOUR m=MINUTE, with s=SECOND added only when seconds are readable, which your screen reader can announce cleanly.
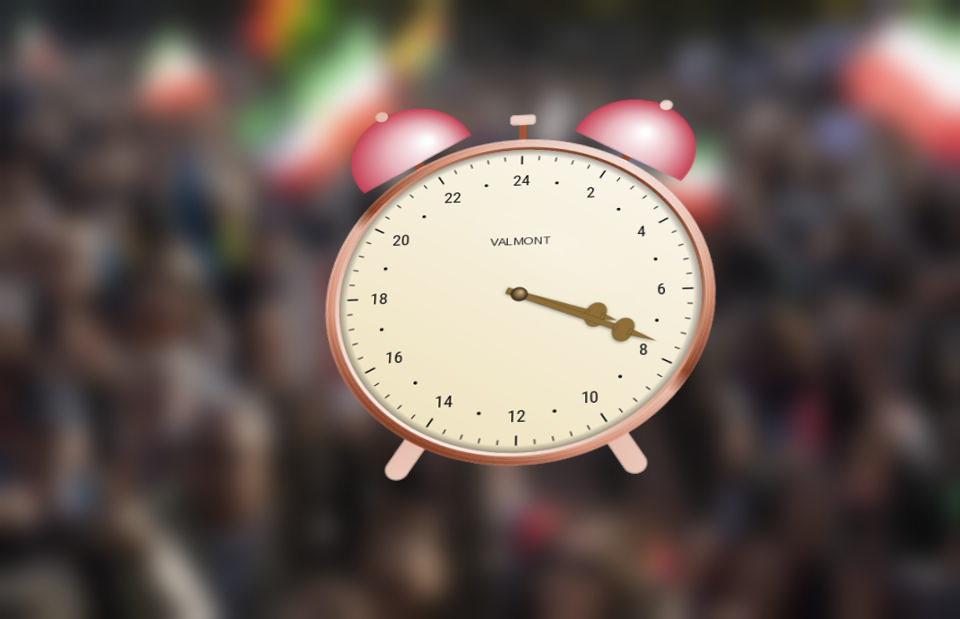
h=7 m=19
